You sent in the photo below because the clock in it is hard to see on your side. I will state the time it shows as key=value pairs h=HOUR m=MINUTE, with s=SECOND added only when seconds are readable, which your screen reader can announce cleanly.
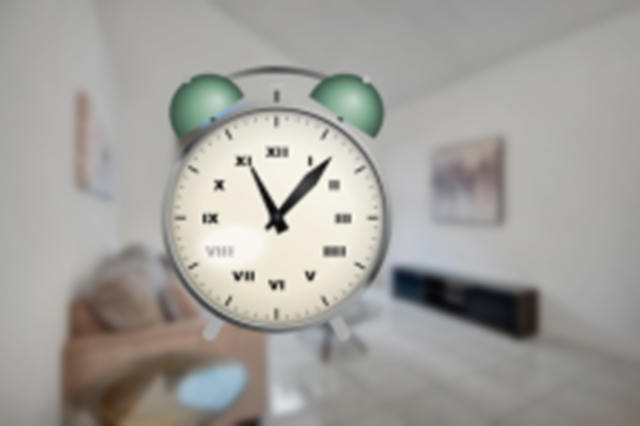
h=11 m=7
